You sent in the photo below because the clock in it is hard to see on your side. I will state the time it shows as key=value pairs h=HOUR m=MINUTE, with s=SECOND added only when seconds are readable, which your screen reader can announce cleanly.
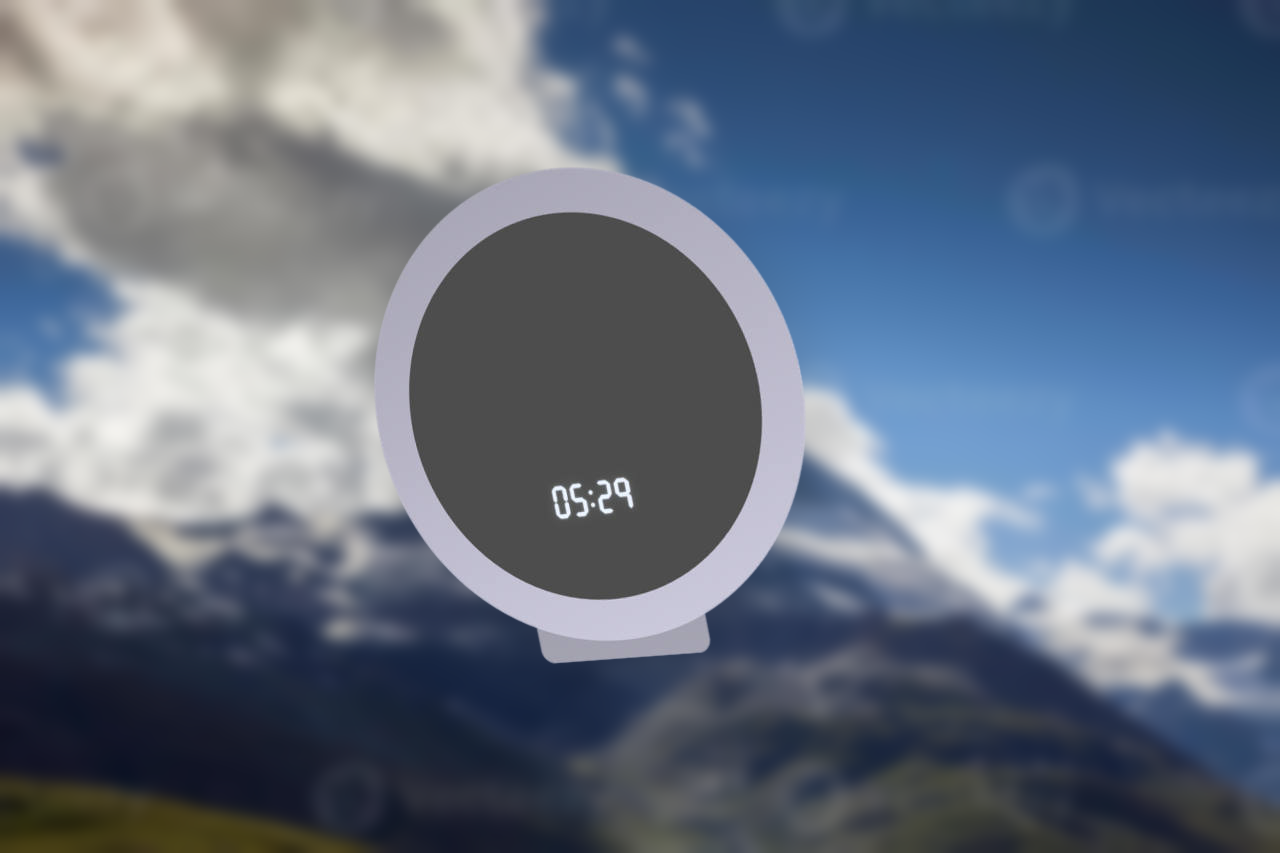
h=5 m=29
